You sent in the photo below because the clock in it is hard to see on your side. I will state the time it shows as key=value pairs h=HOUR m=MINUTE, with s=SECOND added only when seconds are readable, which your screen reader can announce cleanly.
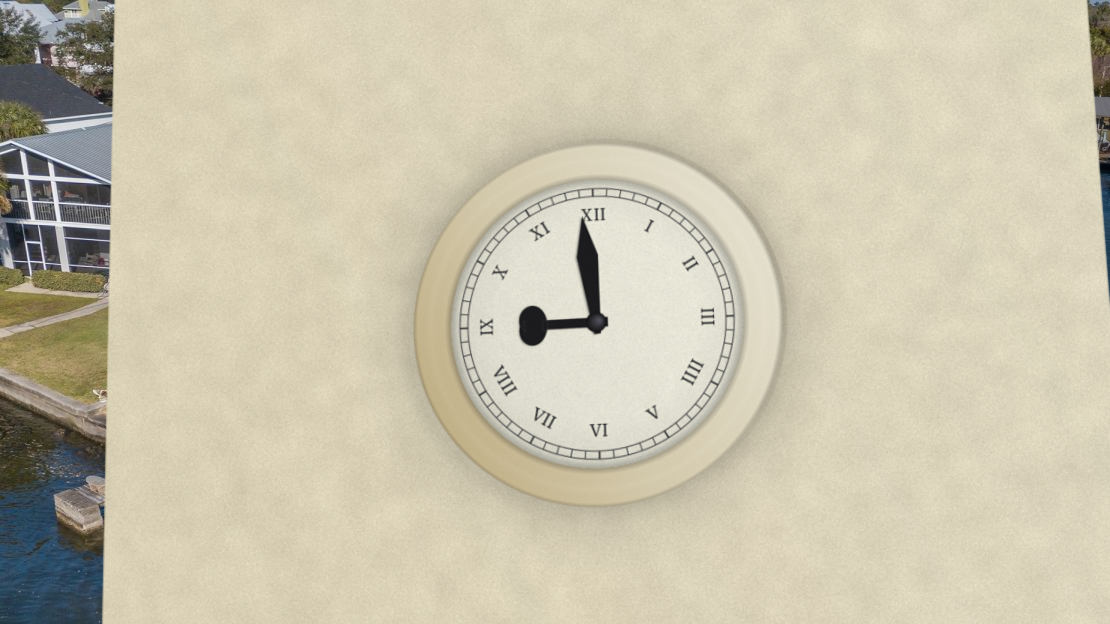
h=8 m=59
